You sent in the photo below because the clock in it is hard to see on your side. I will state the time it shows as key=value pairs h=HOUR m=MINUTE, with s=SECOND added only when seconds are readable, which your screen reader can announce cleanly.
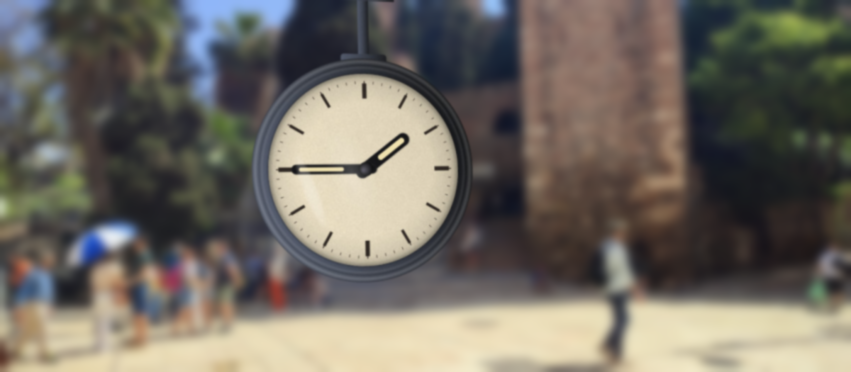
h=1 m=45
